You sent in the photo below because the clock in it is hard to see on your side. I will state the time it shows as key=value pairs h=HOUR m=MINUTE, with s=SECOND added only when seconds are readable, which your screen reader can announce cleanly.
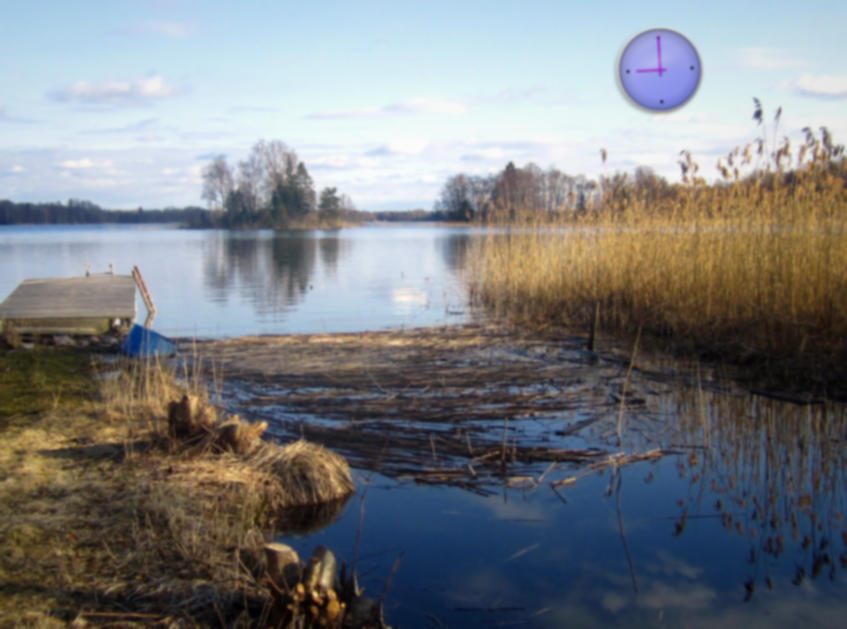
h=9 m=0
